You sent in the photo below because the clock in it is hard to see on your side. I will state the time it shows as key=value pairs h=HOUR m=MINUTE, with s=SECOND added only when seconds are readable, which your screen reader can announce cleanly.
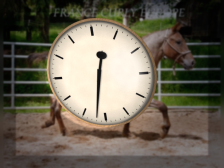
h=12 m=32
